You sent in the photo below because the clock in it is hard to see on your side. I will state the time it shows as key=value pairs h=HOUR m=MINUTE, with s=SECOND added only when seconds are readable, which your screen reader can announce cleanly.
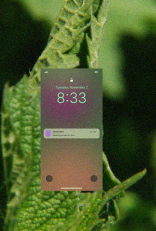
h=8 m=33
